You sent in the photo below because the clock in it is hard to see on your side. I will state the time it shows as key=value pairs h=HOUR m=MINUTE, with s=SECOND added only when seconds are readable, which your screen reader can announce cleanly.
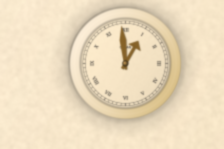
h=12 m=59
